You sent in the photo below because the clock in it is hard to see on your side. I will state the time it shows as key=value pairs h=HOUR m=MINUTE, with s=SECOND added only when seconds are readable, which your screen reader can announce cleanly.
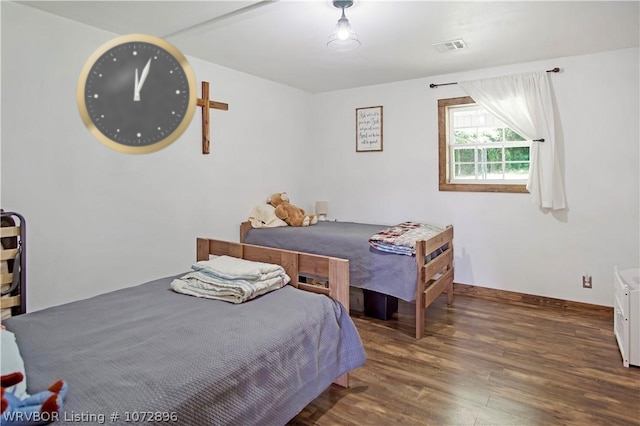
h=12 m=4
